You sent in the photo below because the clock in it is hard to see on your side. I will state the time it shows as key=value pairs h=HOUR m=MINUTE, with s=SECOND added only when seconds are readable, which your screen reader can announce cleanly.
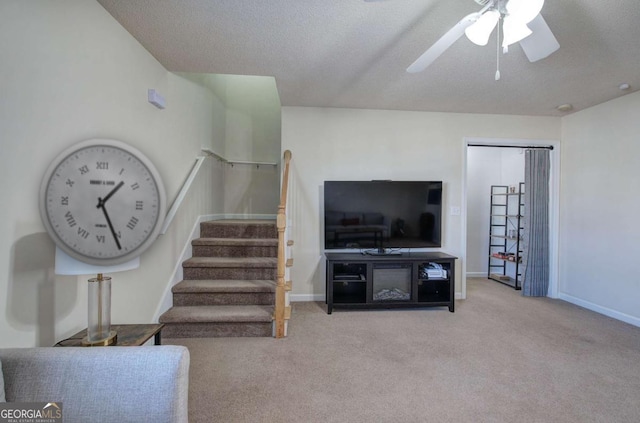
h=1 m=26
